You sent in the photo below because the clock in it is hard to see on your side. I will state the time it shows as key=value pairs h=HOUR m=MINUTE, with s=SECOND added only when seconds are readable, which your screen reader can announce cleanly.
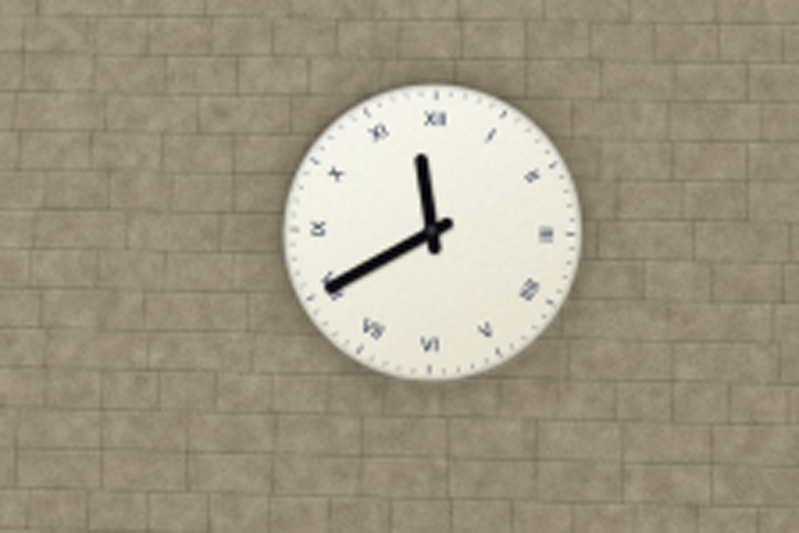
h=11 m=40
